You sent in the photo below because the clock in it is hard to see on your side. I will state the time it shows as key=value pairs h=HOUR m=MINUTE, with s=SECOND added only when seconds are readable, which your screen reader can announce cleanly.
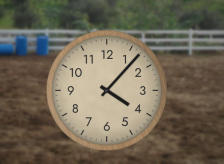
h=4 m=7
